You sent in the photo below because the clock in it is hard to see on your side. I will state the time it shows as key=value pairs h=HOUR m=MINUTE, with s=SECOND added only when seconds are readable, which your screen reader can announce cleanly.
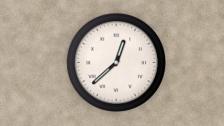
h=12 m=38
